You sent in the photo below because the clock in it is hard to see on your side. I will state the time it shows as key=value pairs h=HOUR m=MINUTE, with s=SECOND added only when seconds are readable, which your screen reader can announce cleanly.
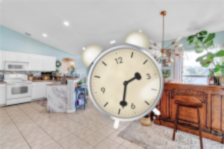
h=2 m=34
